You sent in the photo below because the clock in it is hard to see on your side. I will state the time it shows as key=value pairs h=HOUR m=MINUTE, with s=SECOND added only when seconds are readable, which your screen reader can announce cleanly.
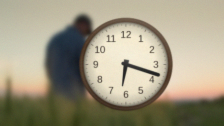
h=6 m=18
